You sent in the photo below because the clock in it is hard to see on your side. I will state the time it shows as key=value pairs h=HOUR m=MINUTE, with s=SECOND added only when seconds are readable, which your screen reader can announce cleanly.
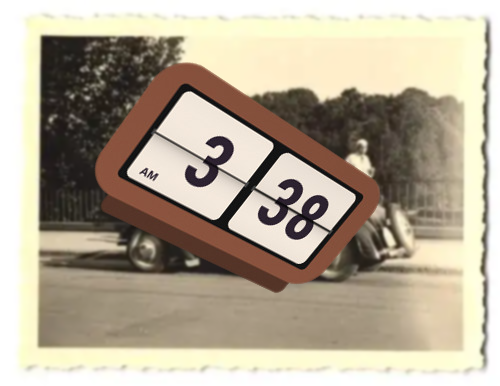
h=3 m=38
